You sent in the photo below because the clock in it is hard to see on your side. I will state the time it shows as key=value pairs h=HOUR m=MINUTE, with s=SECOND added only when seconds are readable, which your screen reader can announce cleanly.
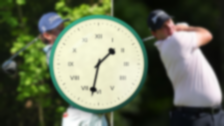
h=1 m=32
